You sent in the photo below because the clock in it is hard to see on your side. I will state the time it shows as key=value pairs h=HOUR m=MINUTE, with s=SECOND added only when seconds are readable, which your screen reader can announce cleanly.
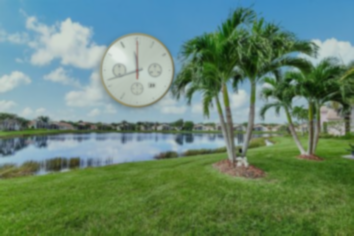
h=11 m=42
